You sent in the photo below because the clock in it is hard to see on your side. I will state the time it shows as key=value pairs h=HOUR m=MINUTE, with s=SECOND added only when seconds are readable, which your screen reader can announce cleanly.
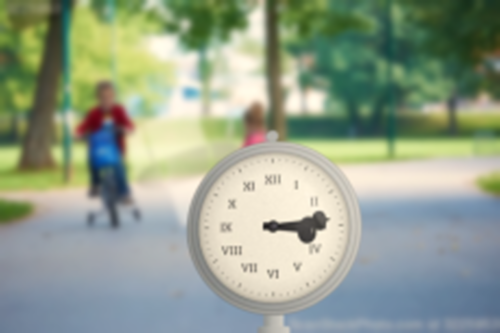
h=3 m=14
